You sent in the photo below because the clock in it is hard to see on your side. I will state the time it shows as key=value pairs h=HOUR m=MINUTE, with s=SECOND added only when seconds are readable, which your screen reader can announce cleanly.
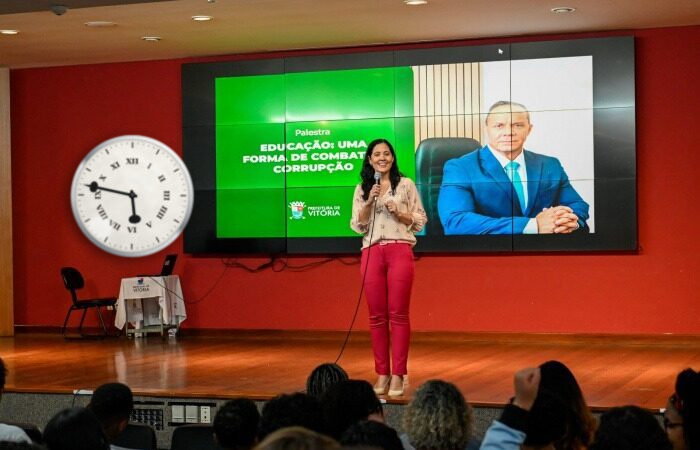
h=5 m=47
